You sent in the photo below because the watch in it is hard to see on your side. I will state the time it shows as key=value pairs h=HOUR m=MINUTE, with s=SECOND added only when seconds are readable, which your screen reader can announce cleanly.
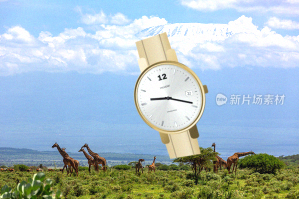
h=9 m=19
